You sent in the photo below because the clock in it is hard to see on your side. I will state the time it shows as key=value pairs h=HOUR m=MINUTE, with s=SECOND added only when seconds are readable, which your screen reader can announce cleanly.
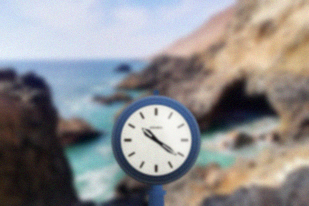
h=10 m=21
